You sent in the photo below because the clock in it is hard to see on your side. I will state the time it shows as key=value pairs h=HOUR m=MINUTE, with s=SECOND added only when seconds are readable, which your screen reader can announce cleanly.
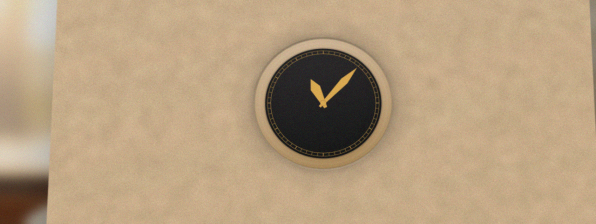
h=11 m=7
